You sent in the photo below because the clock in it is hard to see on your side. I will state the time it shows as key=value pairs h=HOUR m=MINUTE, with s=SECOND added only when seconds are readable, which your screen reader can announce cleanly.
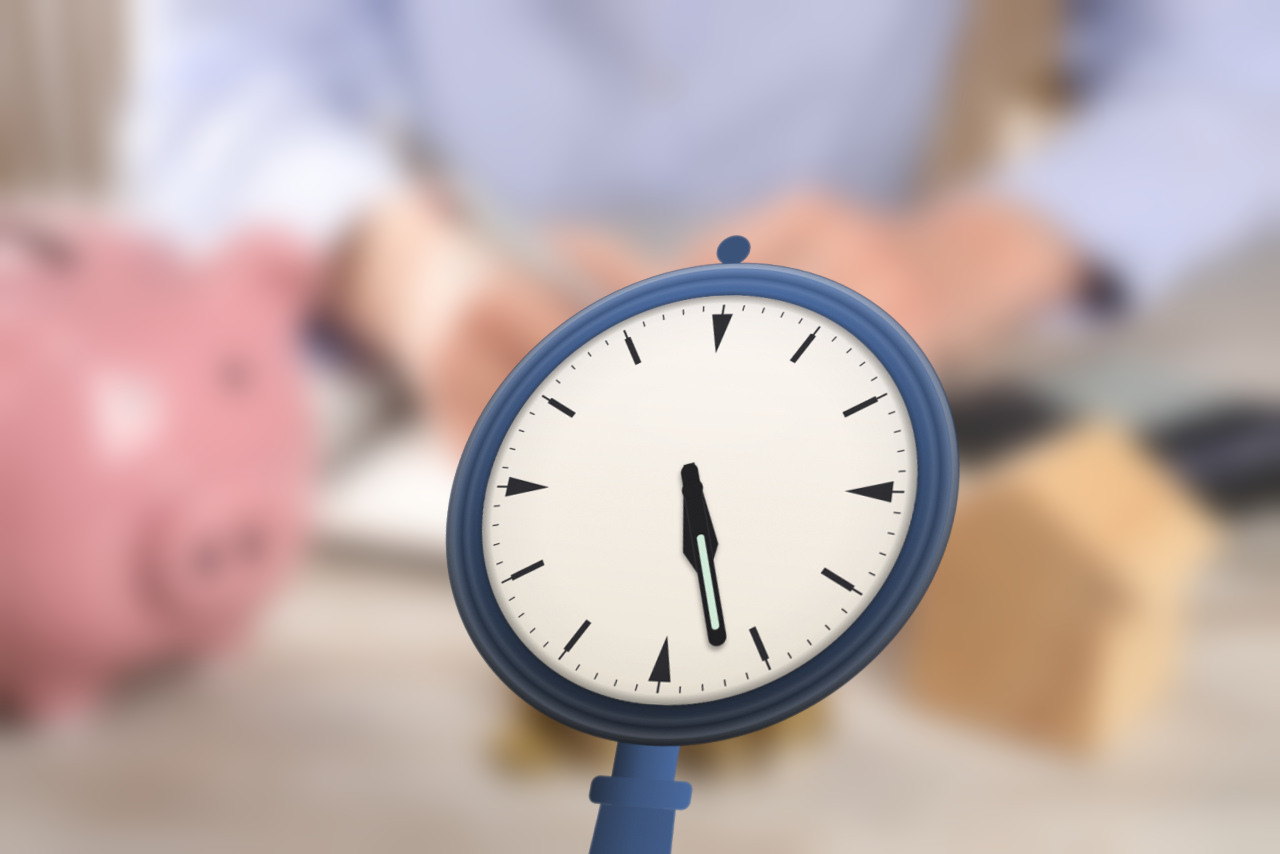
h=5 m=27
